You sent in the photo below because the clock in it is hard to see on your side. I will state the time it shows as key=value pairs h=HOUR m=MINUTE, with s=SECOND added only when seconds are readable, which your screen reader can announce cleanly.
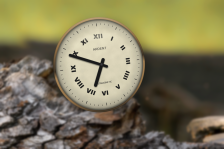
h=6 m=49
